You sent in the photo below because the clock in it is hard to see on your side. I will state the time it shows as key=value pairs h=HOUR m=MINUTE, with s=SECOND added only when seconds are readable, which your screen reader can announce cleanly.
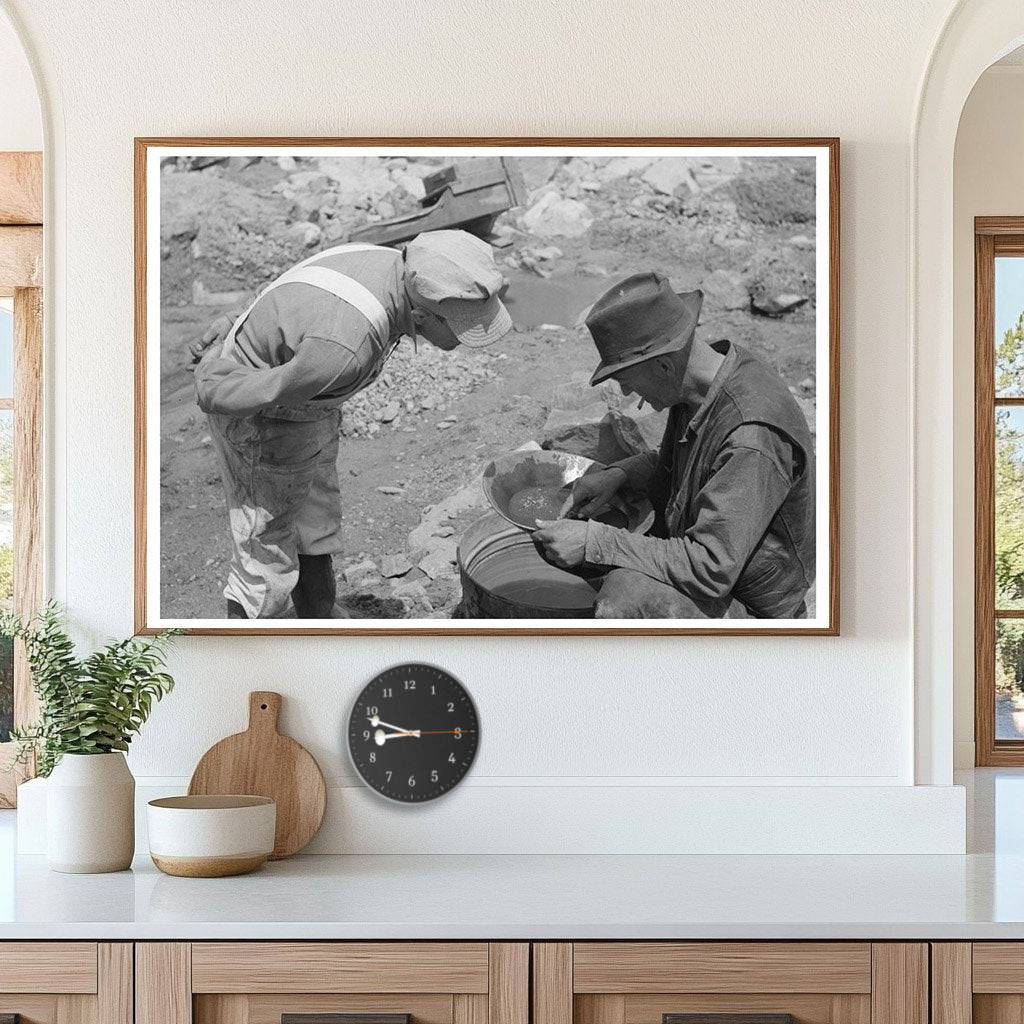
h=8 m=48 s=15
